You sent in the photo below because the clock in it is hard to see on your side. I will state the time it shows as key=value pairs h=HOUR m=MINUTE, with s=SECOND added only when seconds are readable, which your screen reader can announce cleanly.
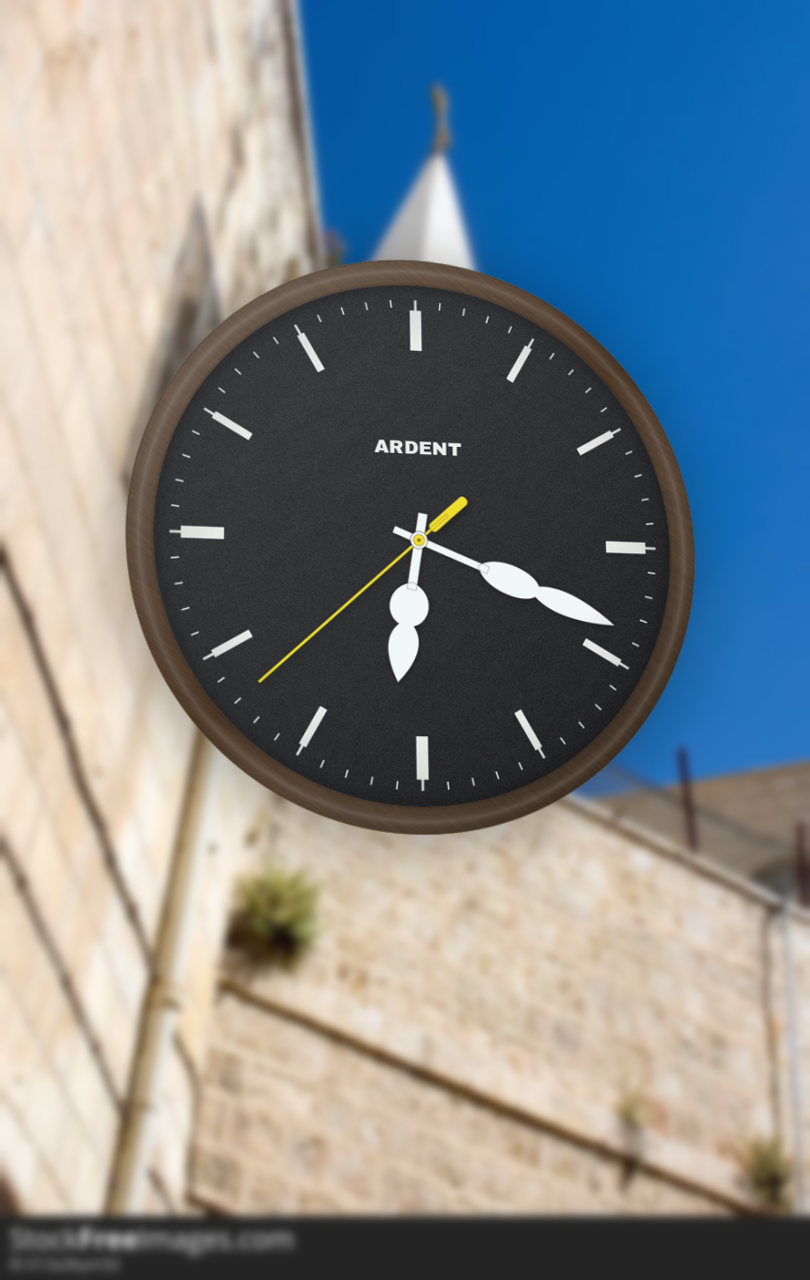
h=6 m=18 s=38
